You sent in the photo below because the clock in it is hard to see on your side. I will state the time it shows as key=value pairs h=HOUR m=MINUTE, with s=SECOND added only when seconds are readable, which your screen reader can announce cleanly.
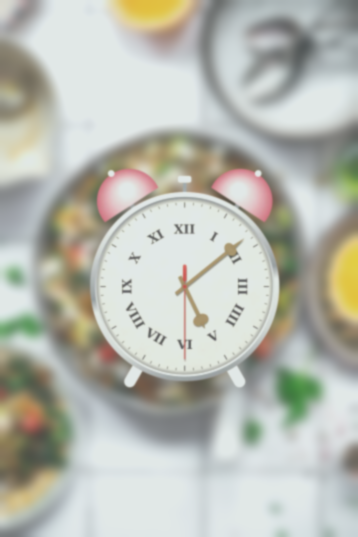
h=5 m=8 s=30
